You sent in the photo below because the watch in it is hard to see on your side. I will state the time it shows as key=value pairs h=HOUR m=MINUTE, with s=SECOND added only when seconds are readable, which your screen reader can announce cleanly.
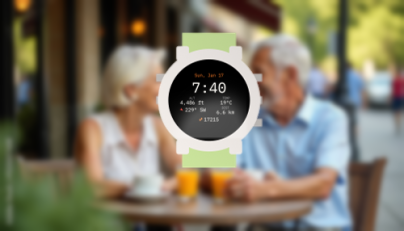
h=7 m=40
